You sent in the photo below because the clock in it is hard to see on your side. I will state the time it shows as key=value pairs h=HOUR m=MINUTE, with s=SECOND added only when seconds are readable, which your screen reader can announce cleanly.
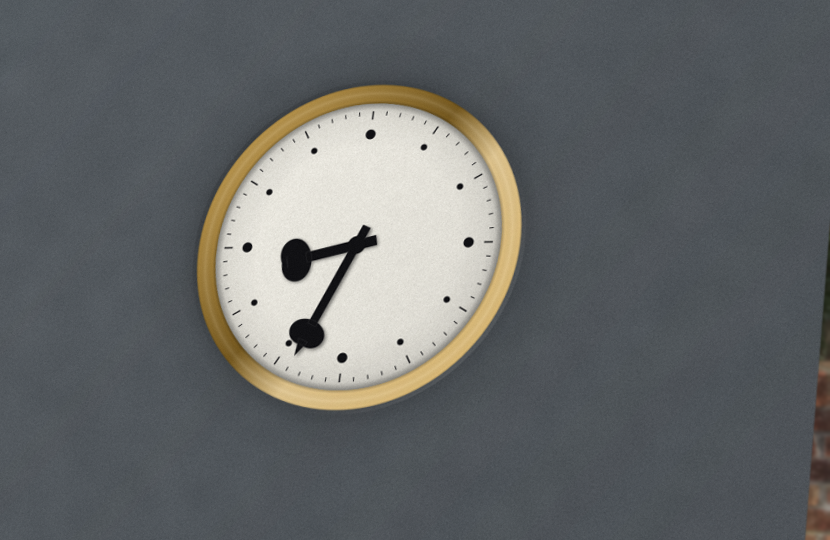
h=8 m=34
